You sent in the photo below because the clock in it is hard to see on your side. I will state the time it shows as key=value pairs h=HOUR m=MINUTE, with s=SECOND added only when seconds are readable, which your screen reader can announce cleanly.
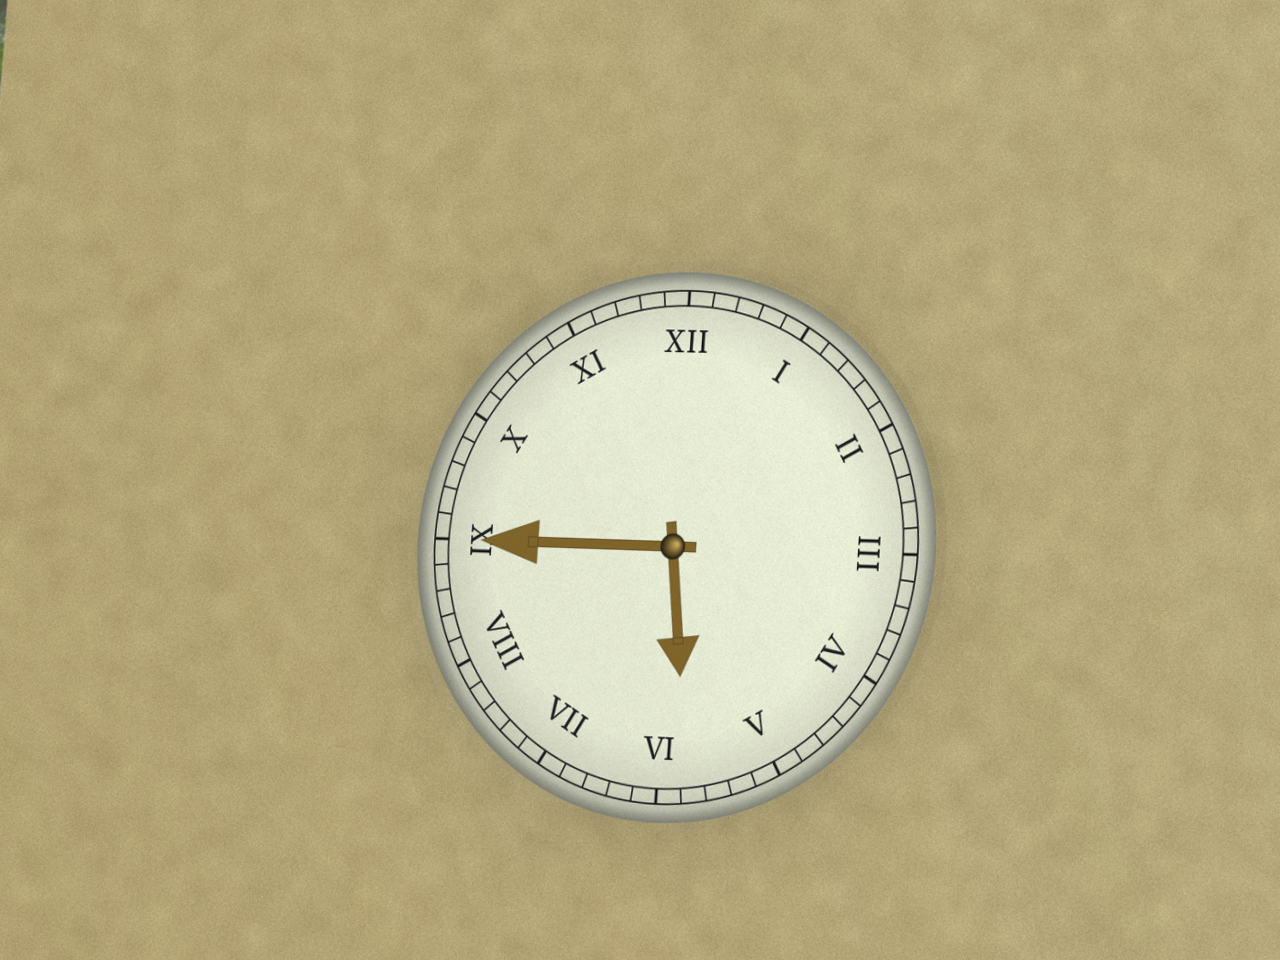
h=5 m=45
